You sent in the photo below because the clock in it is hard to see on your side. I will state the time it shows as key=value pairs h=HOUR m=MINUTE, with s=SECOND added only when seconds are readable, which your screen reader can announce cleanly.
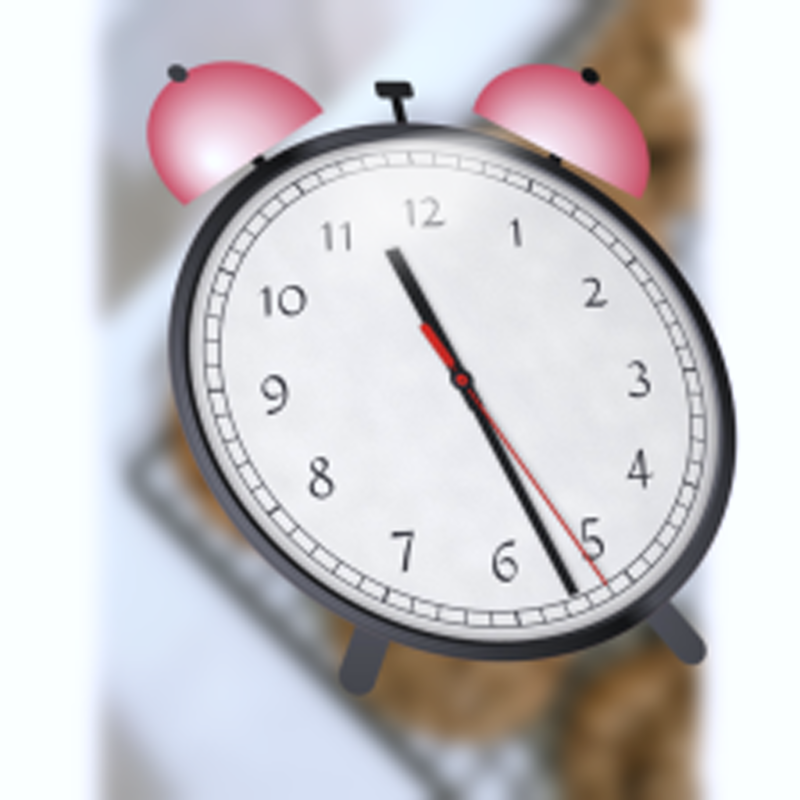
h=11 m=27 s=26
